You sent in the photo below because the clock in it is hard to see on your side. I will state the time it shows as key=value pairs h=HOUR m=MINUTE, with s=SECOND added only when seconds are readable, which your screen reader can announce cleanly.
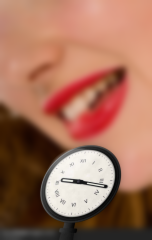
h=9 m=17
